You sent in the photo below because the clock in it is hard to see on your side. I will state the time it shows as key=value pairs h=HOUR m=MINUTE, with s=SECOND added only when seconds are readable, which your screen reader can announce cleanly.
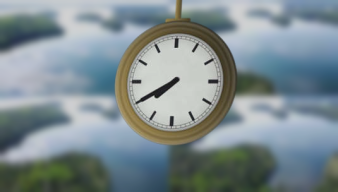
h=7 m=40
